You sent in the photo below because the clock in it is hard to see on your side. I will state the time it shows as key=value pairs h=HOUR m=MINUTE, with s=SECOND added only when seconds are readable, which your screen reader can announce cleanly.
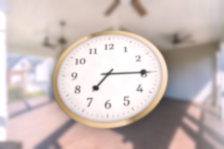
h=7 m=15
